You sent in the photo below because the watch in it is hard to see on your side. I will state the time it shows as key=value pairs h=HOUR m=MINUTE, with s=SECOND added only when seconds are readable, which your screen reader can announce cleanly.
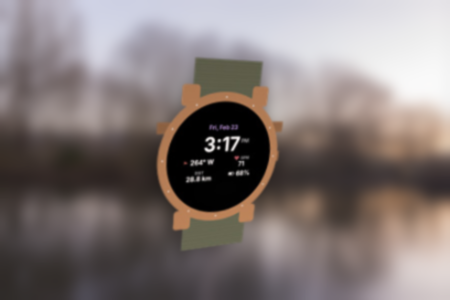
h=3 m=17
